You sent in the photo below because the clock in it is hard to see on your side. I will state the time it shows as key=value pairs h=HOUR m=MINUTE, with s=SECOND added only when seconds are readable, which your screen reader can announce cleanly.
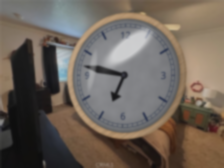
h=6 m=47
